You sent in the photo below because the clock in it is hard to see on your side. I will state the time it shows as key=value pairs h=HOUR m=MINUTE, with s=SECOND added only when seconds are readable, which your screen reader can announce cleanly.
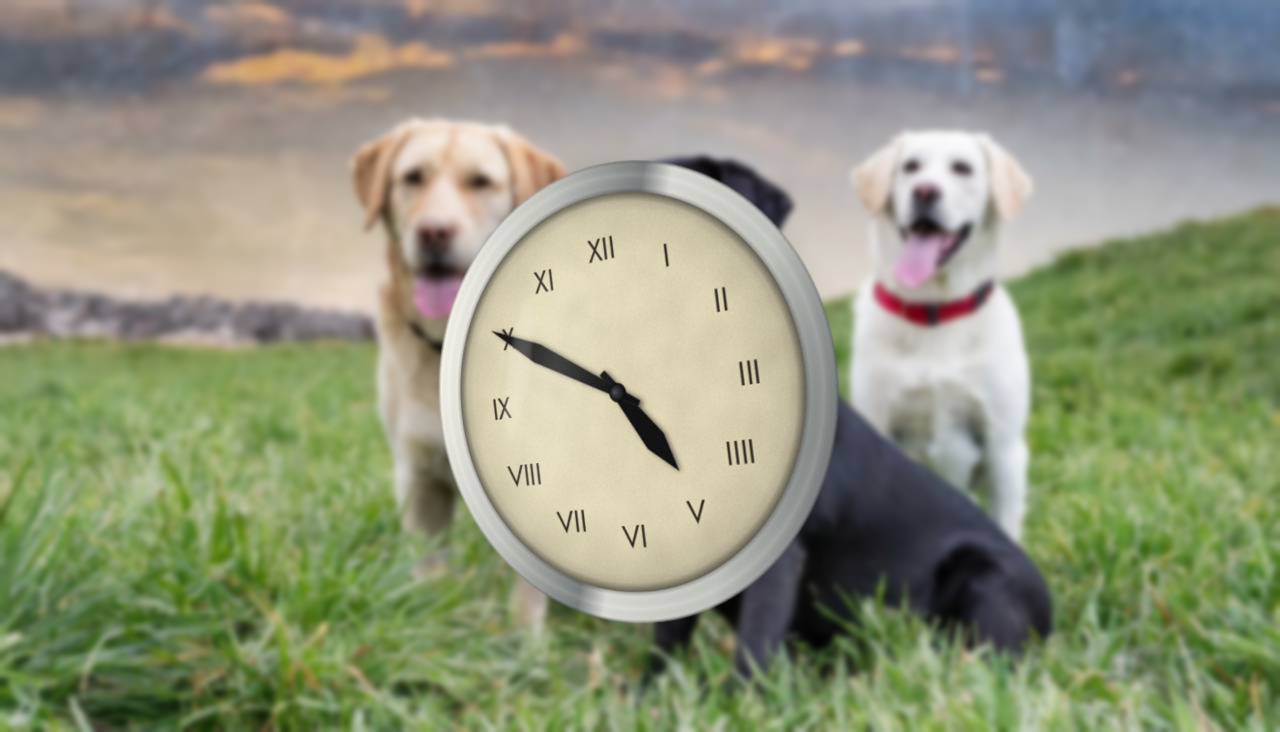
h=4 m=50
